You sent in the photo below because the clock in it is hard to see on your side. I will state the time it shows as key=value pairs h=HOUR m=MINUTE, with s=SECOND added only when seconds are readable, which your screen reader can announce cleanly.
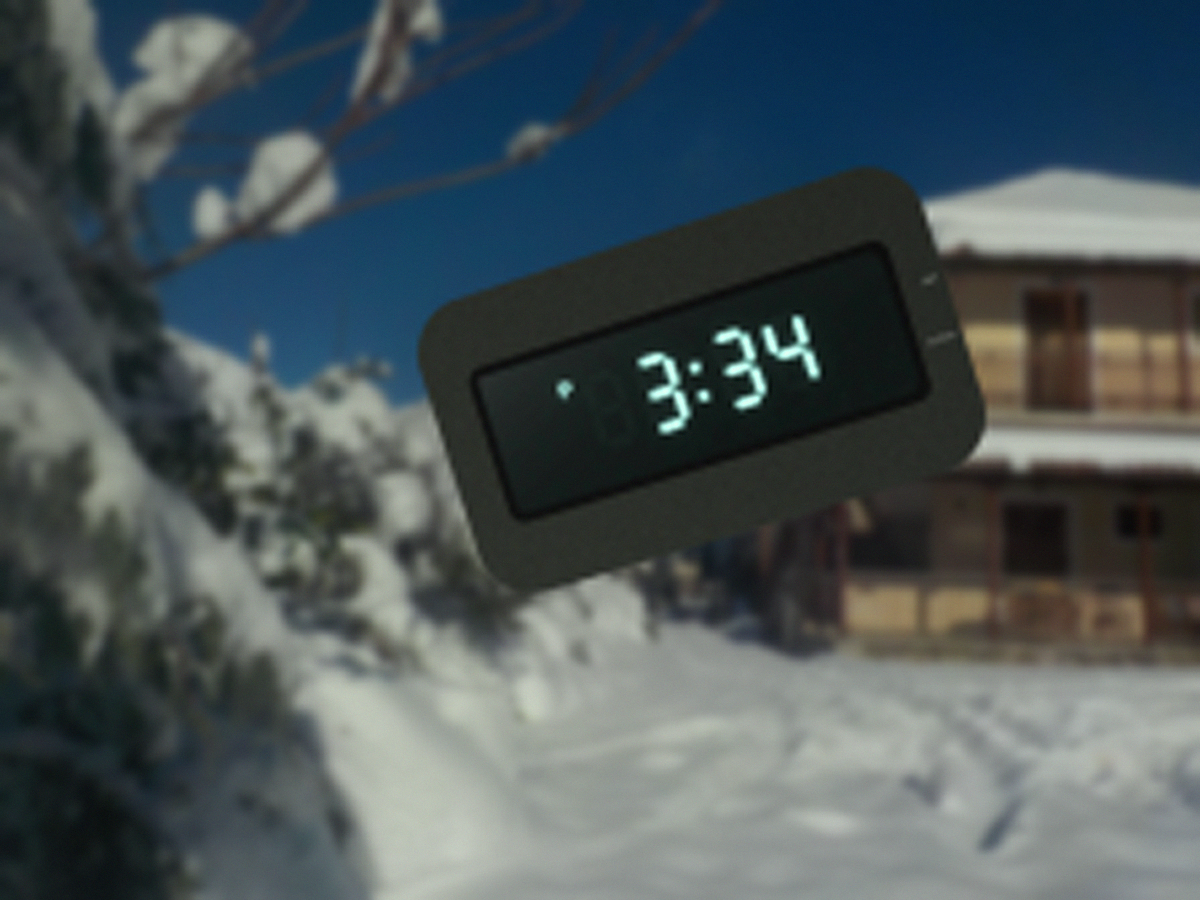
h=3 m=34
